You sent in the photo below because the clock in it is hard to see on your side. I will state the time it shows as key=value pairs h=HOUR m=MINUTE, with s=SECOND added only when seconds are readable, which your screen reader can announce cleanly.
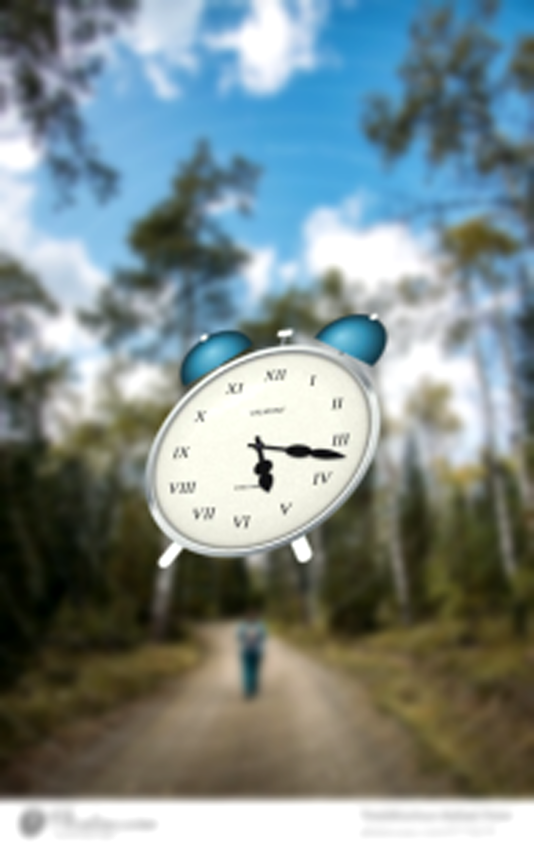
h=5 m=17
